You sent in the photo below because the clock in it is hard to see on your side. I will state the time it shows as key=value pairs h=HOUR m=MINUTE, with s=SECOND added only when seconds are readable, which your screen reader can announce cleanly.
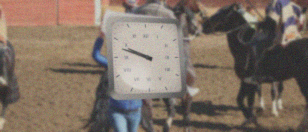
h=9 m=48
